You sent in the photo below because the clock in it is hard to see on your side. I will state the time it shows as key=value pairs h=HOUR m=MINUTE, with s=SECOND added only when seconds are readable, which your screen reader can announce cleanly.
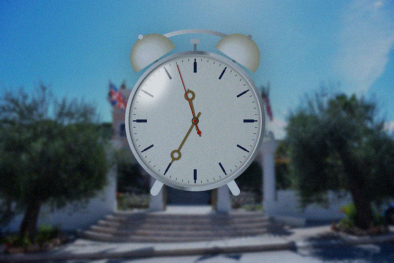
h=11 m=34 s=57
